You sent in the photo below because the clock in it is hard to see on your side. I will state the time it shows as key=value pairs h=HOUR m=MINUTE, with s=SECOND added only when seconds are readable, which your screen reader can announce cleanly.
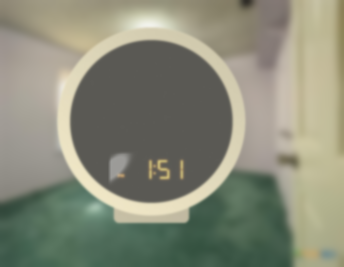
h=1 m=51
